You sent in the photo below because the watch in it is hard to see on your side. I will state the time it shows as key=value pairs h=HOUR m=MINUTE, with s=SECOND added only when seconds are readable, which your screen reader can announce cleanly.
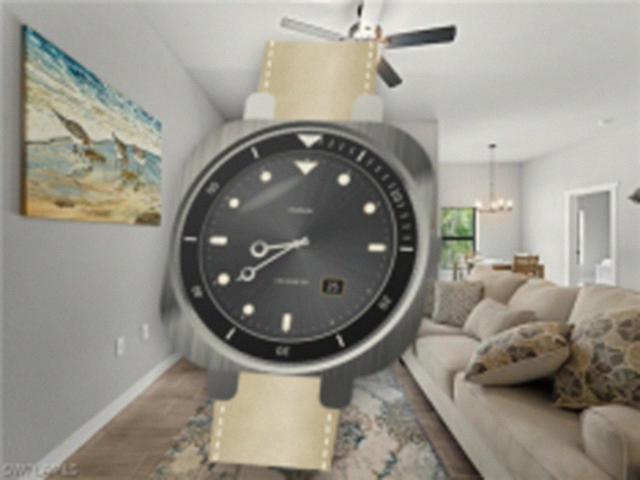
h=8 m=39
